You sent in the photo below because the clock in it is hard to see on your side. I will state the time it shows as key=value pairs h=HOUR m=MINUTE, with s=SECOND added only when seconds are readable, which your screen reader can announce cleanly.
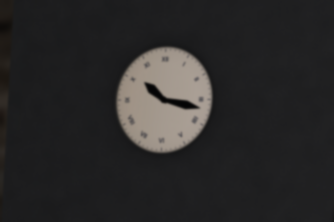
h=10 m=17
